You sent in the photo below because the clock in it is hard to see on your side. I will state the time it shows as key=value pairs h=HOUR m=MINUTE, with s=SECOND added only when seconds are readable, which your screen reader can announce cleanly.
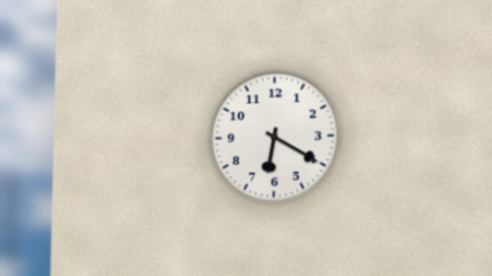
h=6 m=20
